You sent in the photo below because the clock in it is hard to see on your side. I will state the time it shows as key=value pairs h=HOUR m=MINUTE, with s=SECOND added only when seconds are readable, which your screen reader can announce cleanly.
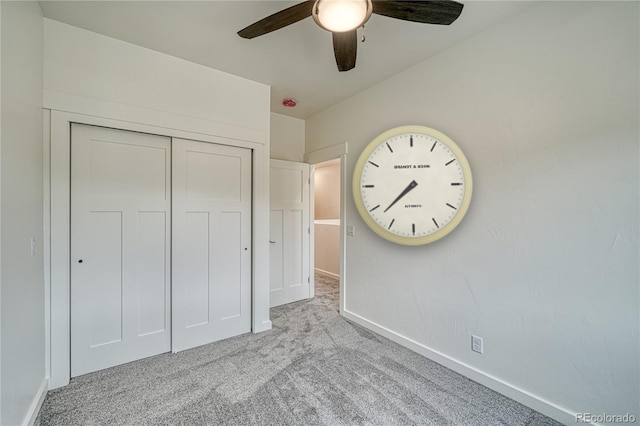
h=7 m=38
